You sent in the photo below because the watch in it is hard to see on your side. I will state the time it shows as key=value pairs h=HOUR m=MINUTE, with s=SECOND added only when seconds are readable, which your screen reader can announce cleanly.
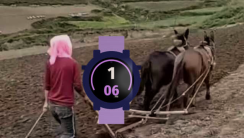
h=1 m=6
